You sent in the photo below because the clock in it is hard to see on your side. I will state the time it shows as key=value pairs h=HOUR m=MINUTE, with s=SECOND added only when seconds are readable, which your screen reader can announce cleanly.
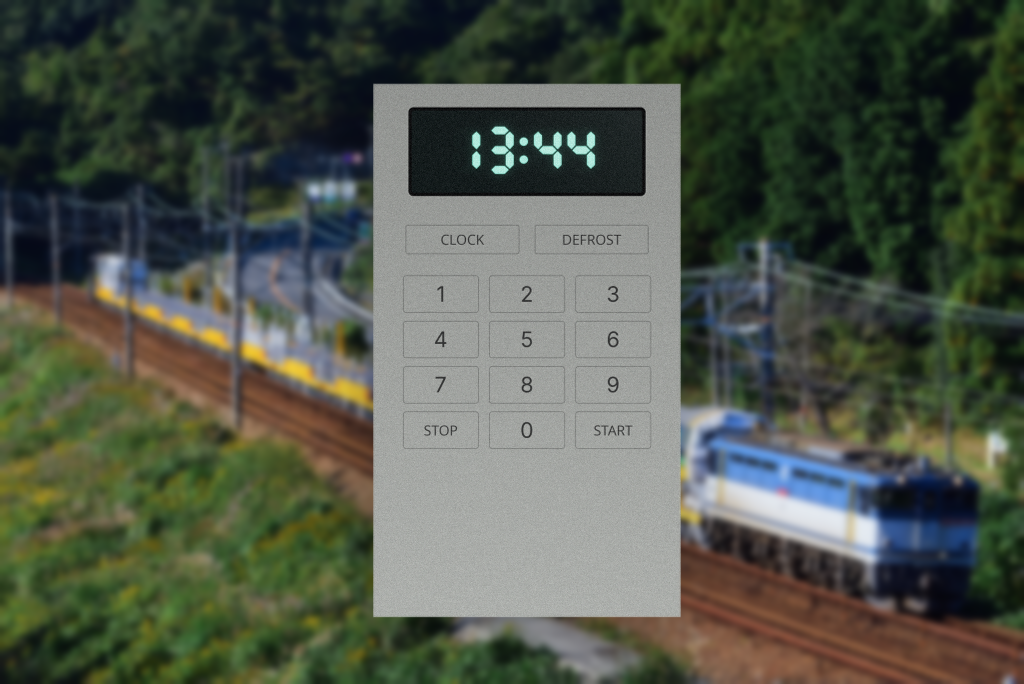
h=13 m=44
